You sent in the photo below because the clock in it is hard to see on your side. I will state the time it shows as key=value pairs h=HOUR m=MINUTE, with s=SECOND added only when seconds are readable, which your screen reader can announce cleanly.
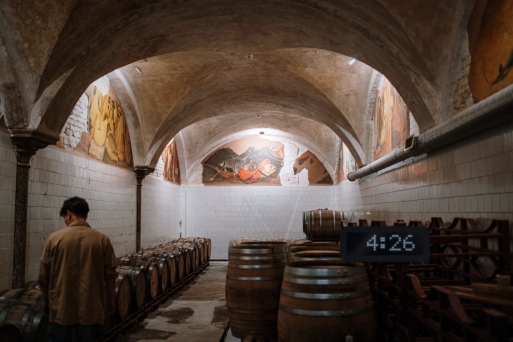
h=4 m=26
